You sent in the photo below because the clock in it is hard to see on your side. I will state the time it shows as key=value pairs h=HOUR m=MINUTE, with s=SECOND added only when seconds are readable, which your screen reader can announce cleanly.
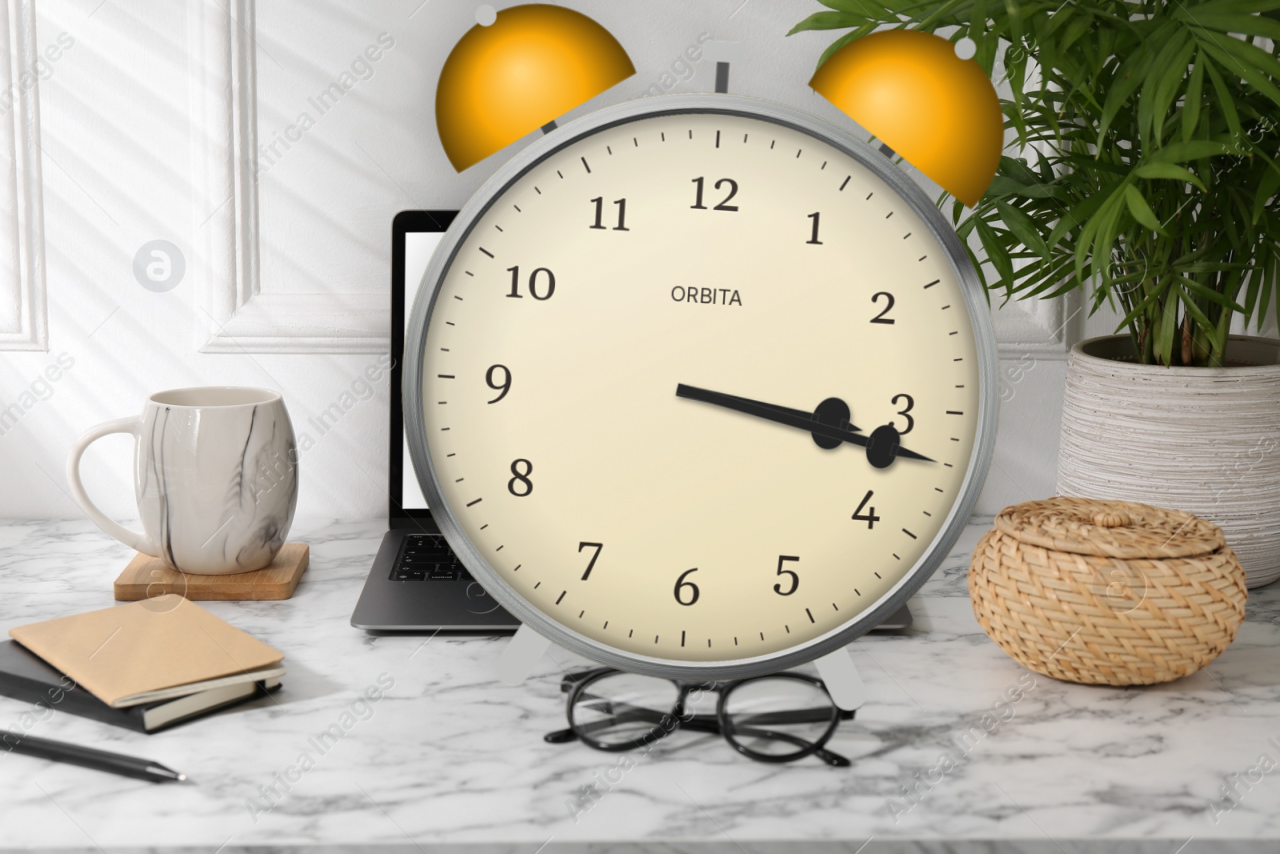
h=3 m=17
